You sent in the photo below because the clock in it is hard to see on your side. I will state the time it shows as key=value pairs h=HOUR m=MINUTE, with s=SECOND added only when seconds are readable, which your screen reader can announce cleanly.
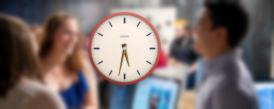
h=5 m=32
